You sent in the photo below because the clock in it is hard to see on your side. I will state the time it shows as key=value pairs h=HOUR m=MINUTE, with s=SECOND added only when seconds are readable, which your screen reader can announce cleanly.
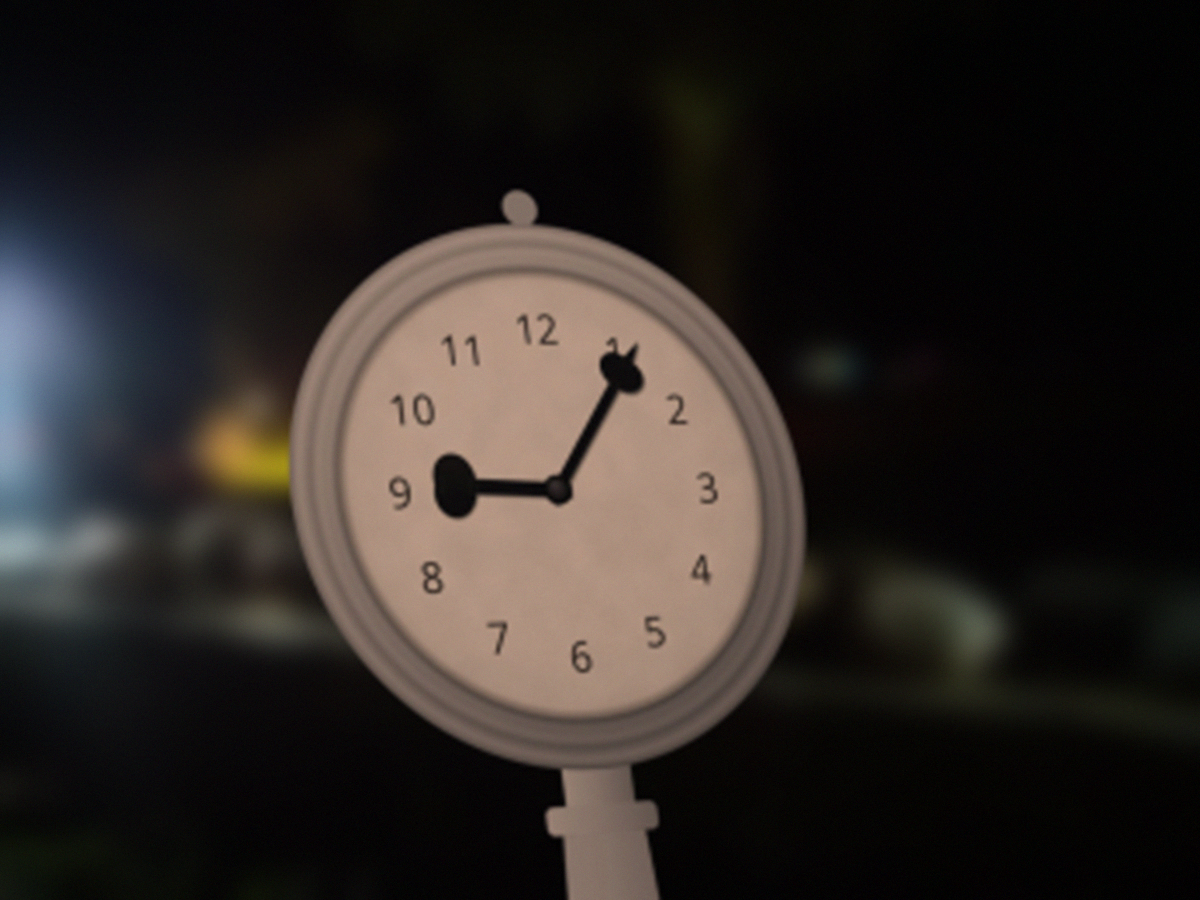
h=9 m=6
